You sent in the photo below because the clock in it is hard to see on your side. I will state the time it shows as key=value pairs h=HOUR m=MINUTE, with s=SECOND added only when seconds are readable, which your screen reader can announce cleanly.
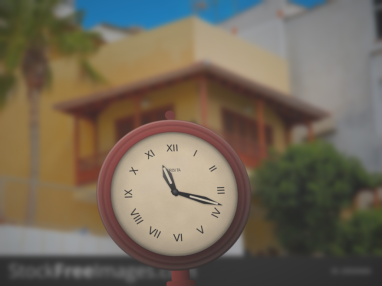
h=11 m=18
